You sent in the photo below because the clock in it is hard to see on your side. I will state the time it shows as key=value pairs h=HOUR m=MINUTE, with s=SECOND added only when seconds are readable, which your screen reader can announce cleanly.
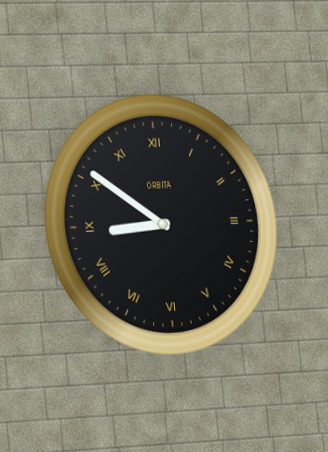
h=8 m=51
